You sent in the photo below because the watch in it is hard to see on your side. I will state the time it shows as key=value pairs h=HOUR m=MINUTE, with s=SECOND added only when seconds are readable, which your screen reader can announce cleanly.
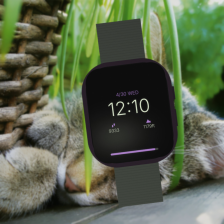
h=12 m=10
